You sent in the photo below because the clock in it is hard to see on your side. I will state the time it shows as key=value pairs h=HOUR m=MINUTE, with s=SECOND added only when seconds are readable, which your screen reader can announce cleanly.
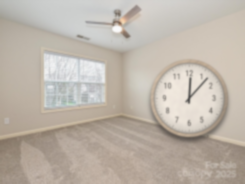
h=12 m=7
